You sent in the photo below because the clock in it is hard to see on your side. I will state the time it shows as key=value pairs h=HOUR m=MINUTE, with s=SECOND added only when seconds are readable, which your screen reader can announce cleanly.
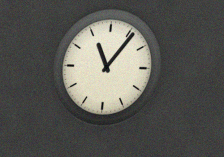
h=11 m=6
